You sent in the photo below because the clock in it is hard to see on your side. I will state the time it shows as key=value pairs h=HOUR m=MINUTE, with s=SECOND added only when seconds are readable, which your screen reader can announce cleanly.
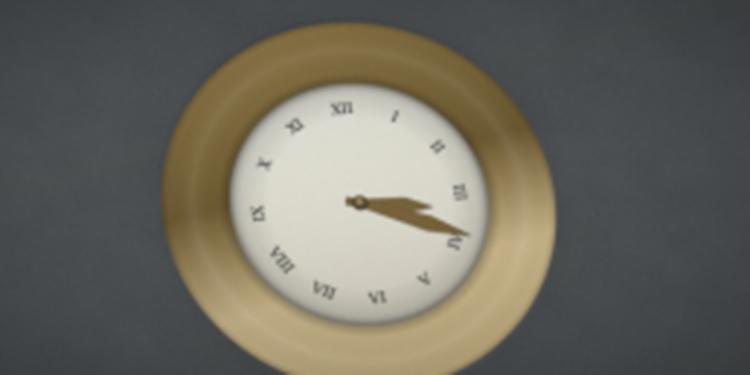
h=3 m=19
